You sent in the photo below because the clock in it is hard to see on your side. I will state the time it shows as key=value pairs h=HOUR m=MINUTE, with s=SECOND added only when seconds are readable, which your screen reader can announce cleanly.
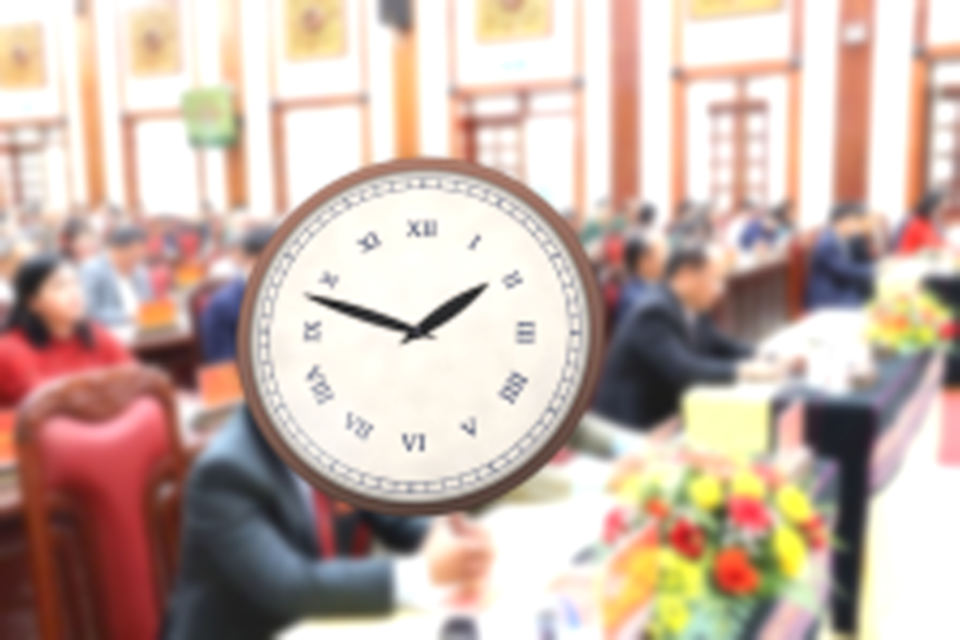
h=1 m=48
